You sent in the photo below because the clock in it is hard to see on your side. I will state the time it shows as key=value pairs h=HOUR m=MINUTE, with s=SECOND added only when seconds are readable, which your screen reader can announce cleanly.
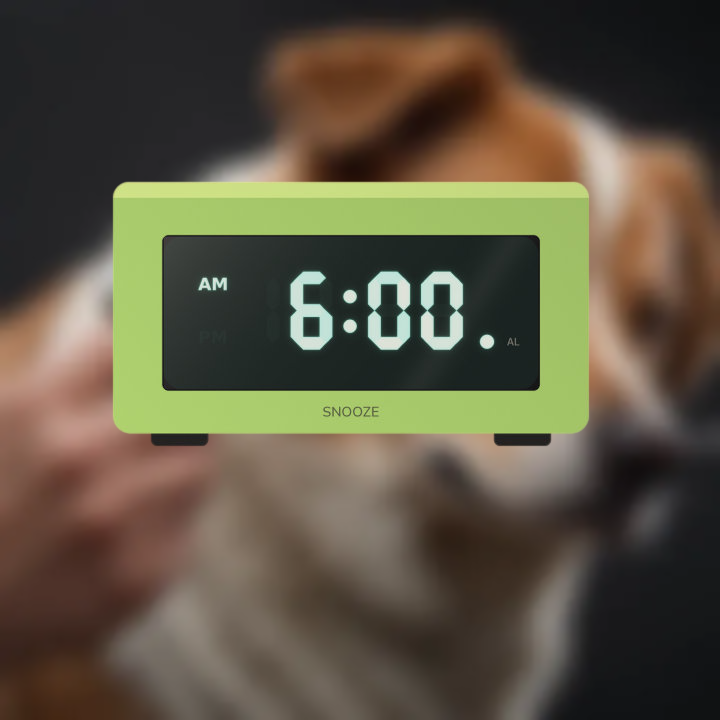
h=6 m=0
